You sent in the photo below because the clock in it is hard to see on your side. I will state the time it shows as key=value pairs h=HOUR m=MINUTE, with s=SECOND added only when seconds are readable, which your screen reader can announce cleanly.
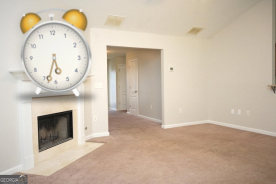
h=5 m=33
